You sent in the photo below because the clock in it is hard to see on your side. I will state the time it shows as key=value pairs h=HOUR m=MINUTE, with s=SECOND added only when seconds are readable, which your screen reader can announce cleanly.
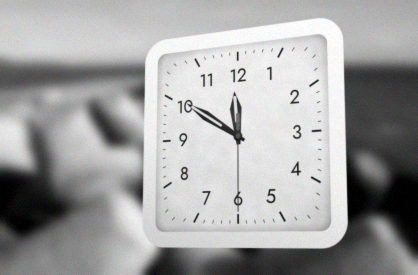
h=11 m=50 s=30
